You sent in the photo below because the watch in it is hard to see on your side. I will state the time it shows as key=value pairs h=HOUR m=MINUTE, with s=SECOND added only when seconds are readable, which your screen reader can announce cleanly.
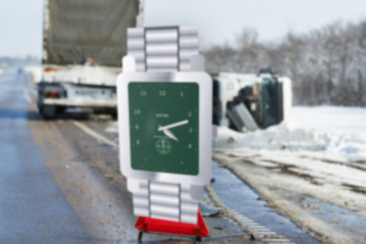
h=4 m=12
